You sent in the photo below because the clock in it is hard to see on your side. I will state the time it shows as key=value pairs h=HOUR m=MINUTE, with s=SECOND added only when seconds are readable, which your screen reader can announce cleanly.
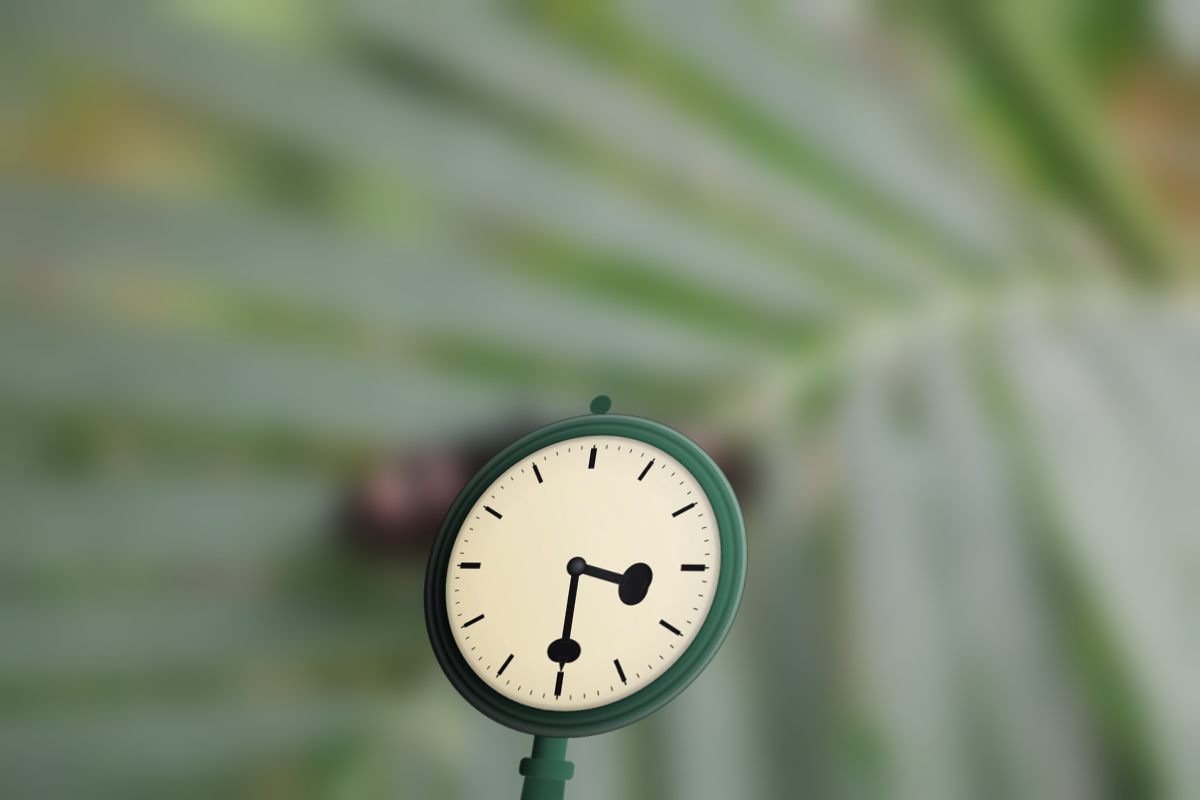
h=3 m=30
